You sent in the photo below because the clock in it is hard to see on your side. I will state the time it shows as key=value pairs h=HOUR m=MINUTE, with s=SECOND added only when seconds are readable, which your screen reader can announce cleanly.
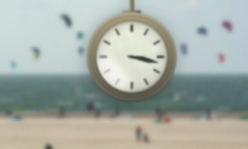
h=3 m=17
